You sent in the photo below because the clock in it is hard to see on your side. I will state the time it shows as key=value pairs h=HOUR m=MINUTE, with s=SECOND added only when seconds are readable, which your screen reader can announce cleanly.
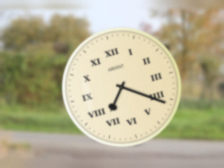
h=7 m=21
